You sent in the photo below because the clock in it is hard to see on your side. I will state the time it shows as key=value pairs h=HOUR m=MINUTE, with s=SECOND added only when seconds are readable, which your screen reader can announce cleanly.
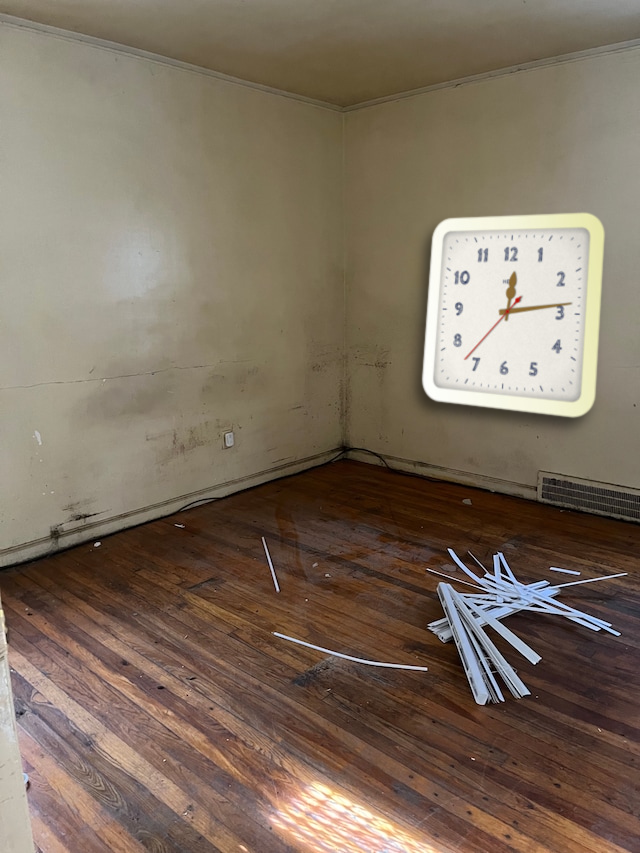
h=12 m=13 s=37
